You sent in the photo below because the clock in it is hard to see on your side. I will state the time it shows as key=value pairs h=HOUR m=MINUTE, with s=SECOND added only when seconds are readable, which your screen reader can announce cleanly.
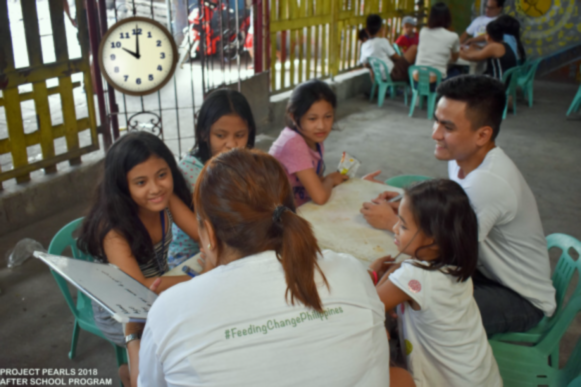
h=10 m=0
